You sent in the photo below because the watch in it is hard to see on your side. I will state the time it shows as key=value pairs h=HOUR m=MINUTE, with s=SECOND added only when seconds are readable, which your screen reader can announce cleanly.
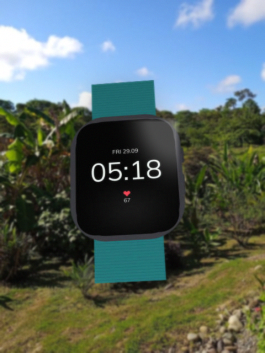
h=5 m=18
